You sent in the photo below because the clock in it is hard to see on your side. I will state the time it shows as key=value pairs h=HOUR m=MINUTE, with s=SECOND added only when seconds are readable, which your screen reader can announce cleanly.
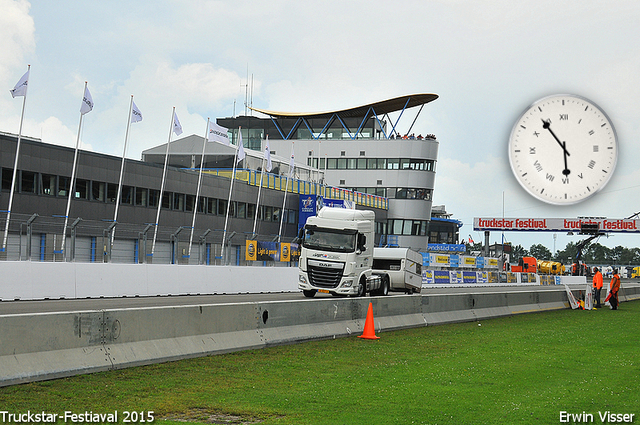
h=5 m=54
